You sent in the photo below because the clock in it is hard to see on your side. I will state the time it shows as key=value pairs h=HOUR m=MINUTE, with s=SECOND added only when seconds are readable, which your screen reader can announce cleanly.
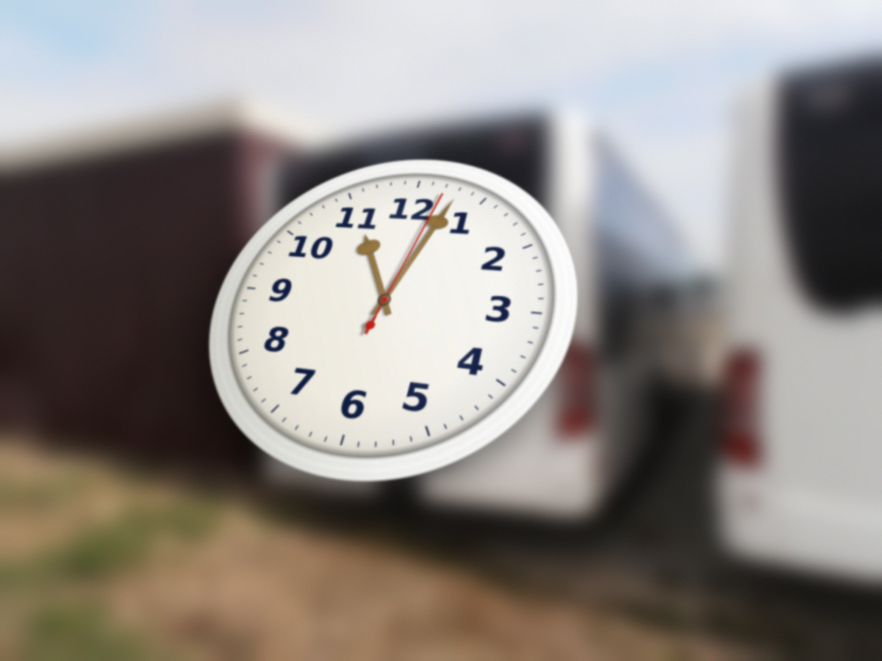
h=11 m=3 s=2
